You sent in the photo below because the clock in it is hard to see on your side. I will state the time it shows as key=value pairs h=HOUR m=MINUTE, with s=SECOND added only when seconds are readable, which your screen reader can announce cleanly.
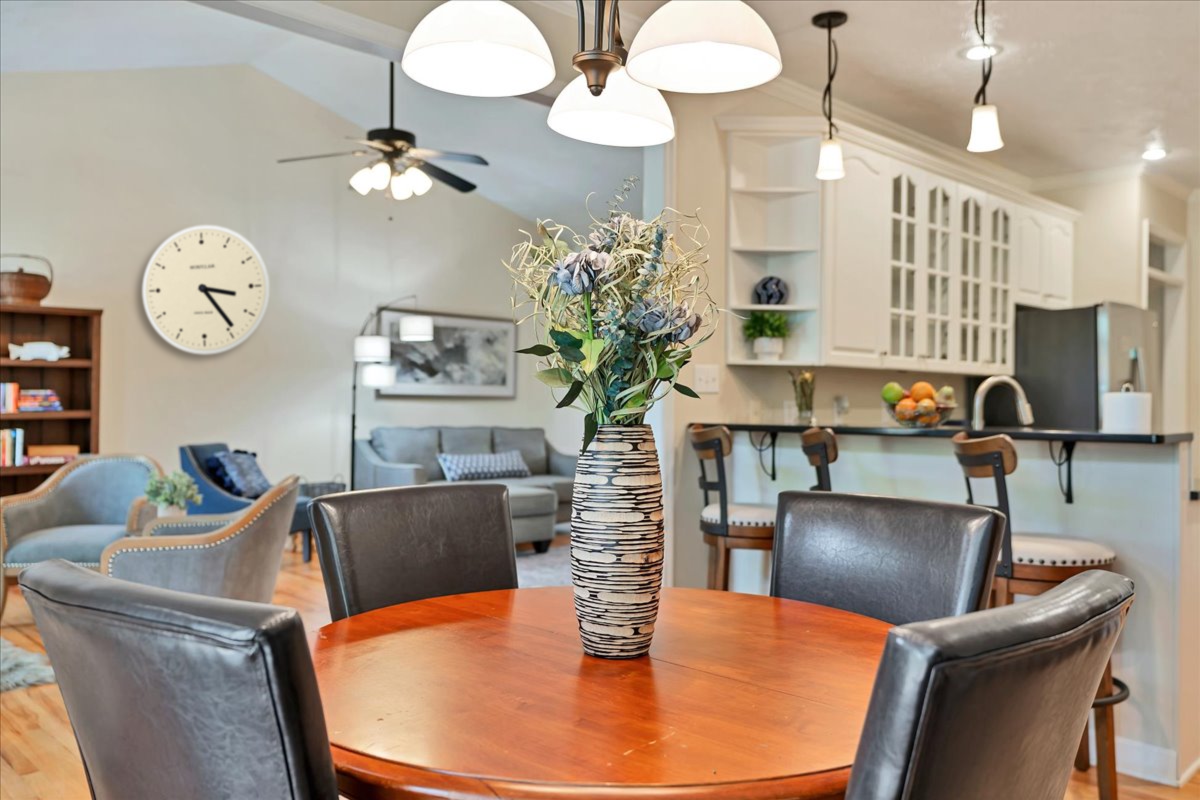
h=3 m=24
